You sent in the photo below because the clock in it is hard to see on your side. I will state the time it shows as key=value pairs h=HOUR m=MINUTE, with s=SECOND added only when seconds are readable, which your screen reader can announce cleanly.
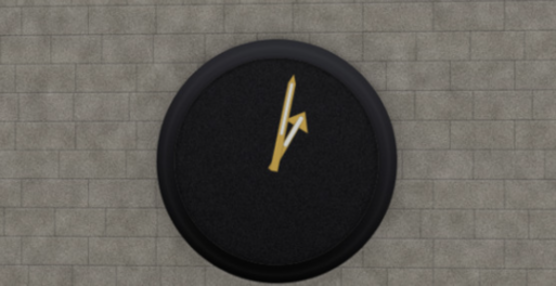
h=1 m=2
